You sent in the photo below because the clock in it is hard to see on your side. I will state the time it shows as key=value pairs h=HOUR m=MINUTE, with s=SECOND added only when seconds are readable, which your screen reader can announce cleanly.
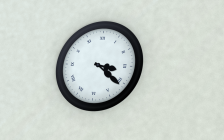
h=3 m=21
